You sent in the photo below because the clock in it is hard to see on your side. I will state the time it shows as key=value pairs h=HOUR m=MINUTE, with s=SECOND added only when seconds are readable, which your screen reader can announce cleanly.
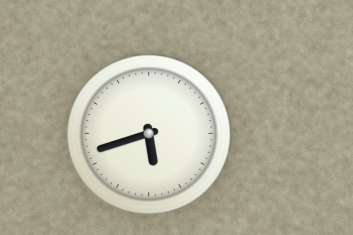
h=5 m=42
